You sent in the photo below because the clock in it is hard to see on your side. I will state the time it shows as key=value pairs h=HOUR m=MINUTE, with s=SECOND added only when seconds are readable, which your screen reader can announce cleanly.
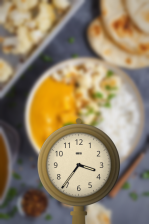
h=3 m=36
